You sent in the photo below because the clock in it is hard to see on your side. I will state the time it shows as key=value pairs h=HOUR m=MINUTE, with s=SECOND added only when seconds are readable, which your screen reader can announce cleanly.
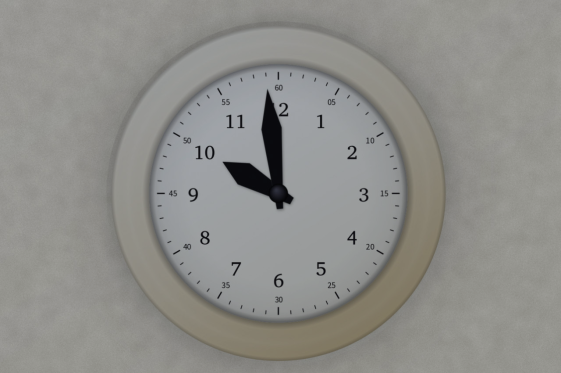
h=9 m=59
